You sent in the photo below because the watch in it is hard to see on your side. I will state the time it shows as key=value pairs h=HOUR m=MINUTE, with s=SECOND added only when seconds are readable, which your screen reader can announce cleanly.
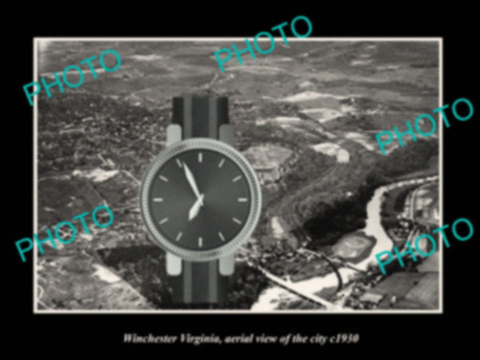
h=6 m=56
